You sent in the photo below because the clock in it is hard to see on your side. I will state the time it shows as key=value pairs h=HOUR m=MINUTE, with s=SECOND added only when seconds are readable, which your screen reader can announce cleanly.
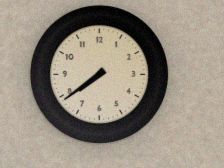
h=7 m=39
